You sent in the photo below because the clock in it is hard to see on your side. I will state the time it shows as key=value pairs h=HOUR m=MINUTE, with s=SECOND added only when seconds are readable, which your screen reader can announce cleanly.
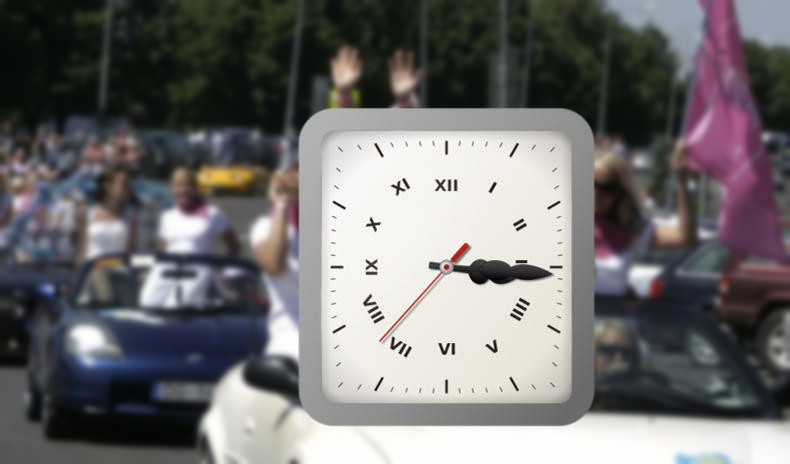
h=3 m=15 s=37
